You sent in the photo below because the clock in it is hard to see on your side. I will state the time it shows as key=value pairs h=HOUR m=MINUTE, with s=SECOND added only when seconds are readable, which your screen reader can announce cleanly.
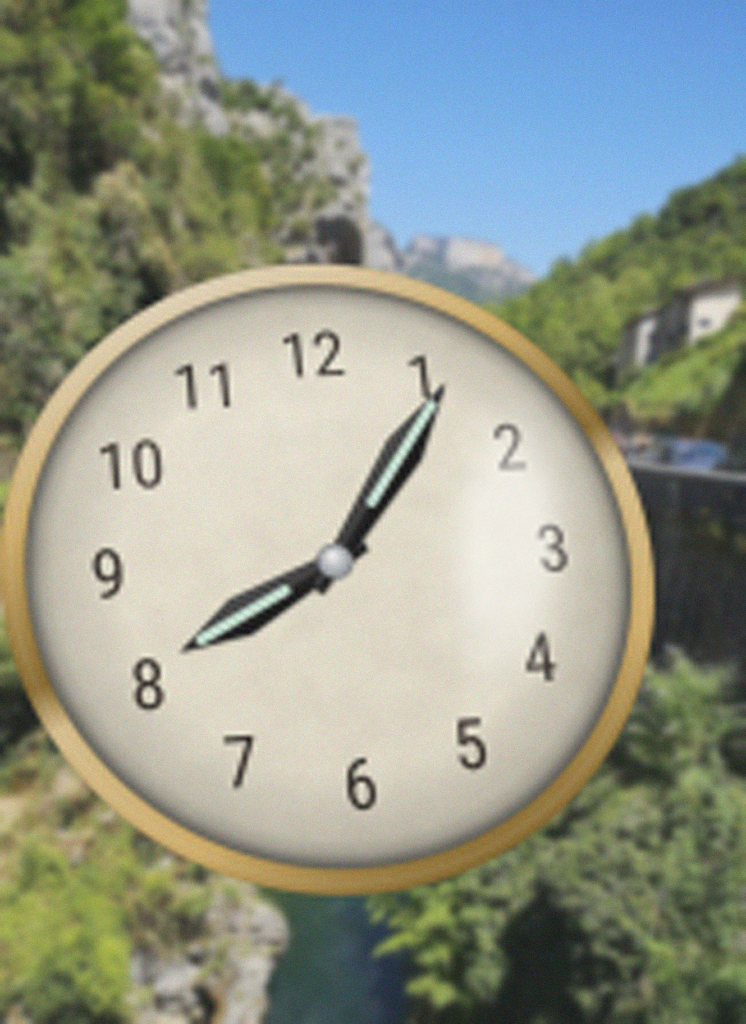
h=8 m=6
